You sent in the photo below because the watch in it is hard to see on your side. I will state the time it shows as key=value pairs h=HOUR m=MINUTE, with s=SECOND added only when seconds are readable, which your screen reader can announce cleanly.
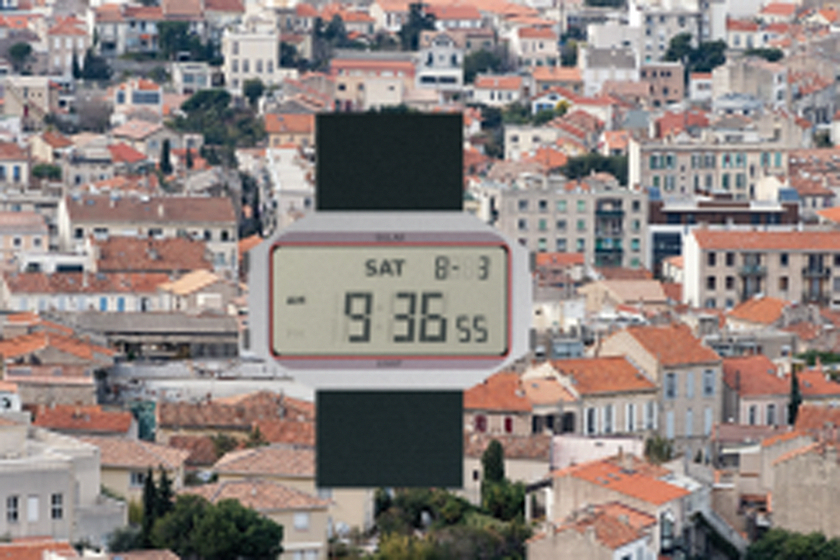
h=9 m=36 s=55
